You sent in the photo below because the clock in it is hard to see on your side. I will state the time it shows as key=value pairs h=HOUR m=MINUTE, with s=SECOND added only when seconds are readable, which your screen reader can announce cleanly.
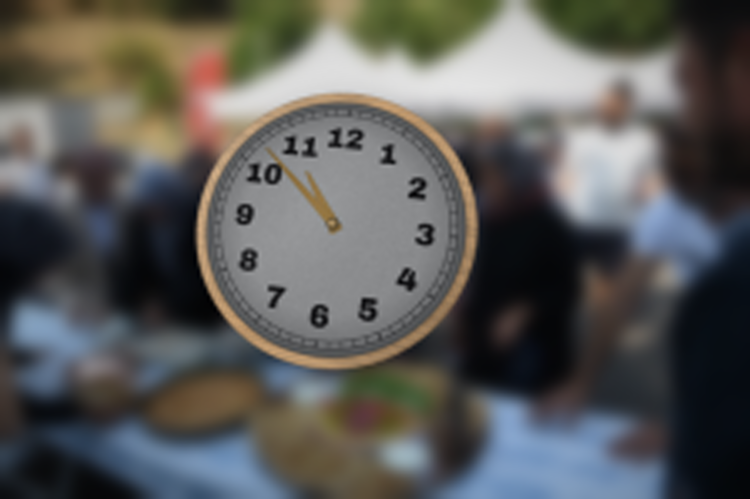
h=10 m=52
